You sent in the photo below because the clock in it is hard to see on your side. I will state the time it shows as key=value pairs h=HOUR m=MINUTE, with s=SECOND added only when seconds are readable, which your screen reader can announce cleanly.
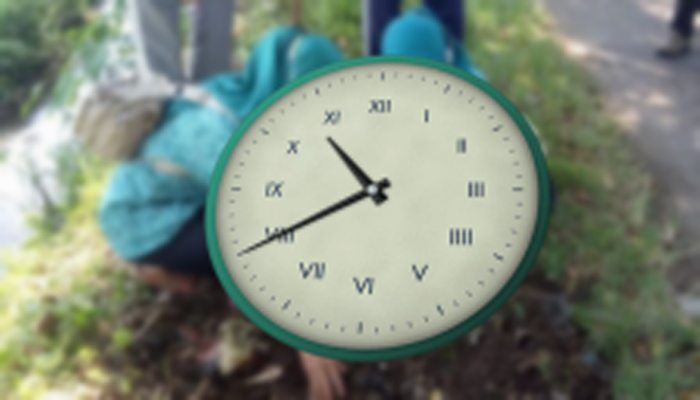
h=10 m=40
